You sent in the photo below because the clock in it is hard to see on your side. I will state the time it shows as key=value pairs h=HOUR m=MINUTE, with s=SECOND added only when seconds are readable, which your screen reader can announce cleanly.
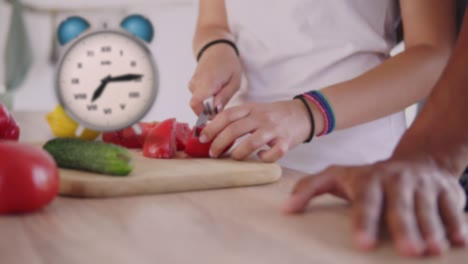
h=7 m=14
